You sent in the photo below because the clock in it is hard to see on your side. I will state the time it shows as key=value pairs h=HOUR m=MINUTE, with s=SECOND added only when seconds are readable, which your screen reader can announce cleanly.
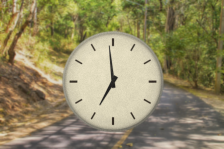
h=6 m=59
